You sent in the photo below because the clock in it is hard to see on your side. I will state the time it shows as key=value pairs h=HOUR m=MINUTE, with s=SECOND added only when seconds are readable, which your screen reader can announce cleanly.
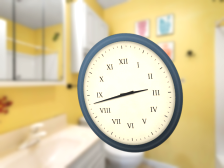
h=2 m=43
